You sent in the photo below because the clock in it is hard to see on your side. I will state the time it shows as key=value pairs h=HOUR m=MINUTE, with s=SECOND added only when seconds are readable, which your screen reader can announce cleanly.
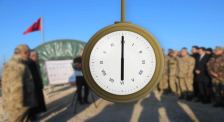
h=6 m=0
